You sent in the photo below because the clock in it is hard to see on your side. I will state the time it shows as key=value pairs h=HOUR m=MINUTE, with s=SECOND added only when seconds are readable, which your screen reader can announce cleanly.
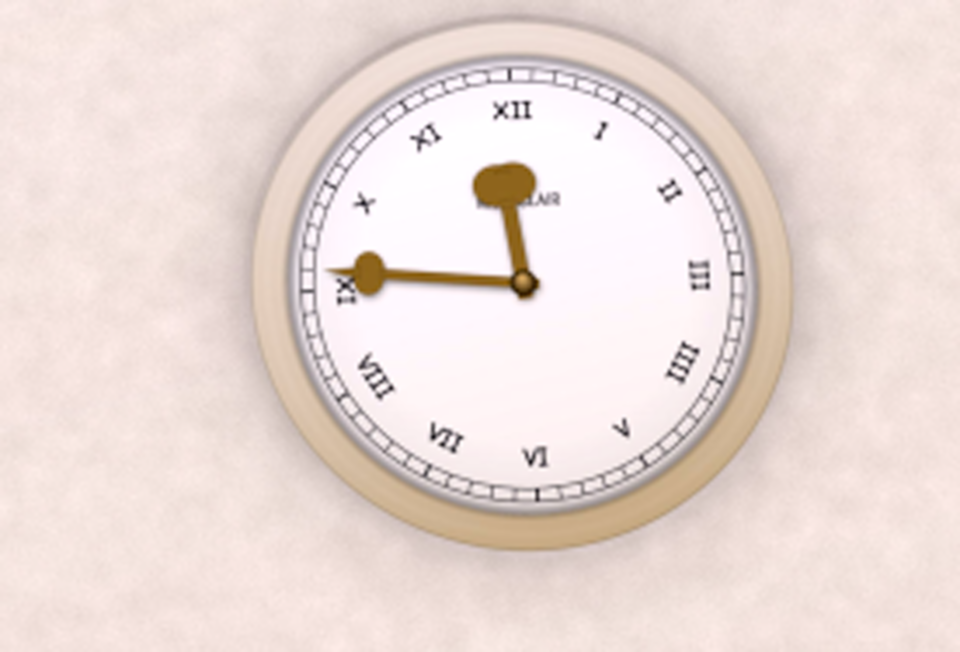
h=11 m=46
